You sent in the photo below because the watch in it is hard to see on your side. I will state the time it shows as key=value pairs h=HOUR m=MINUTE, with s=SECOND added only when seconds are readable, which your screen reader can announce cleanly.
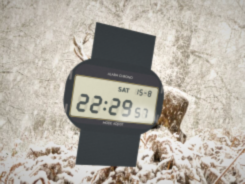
h=22 m=29 s=57
